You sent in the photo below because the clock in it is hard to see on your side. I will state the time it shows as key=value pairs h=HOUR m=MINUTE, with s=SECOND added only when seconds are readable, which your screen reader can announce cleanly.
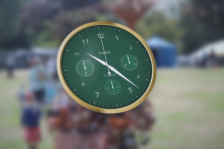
h=10 m=23
